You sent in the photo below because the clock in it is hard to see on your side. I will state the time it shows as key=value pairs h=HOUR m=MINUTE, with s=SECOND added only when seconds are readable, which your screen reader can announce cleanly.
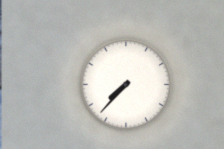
h=7 m=37
